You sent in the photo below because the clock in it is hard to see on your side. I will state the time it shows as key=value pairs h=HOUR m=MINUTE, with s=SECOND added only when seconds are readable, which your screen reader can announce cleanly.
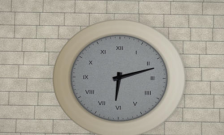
h=6 m=12
